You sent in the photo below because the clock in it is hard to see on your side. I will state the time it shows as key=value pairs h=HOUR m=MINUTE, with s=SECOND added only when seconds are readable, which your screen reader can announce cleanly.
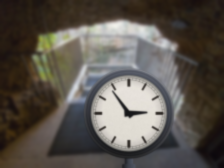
h=2 m=54
